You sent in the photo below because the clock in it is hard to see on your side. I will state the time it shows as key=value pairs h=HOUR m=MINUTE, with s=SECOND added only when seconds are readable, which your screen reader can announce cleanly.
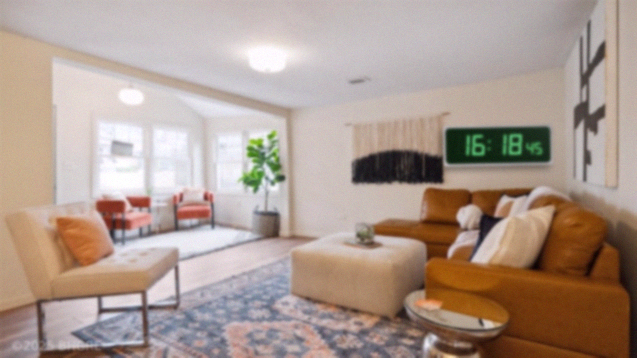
h=16 m=18
